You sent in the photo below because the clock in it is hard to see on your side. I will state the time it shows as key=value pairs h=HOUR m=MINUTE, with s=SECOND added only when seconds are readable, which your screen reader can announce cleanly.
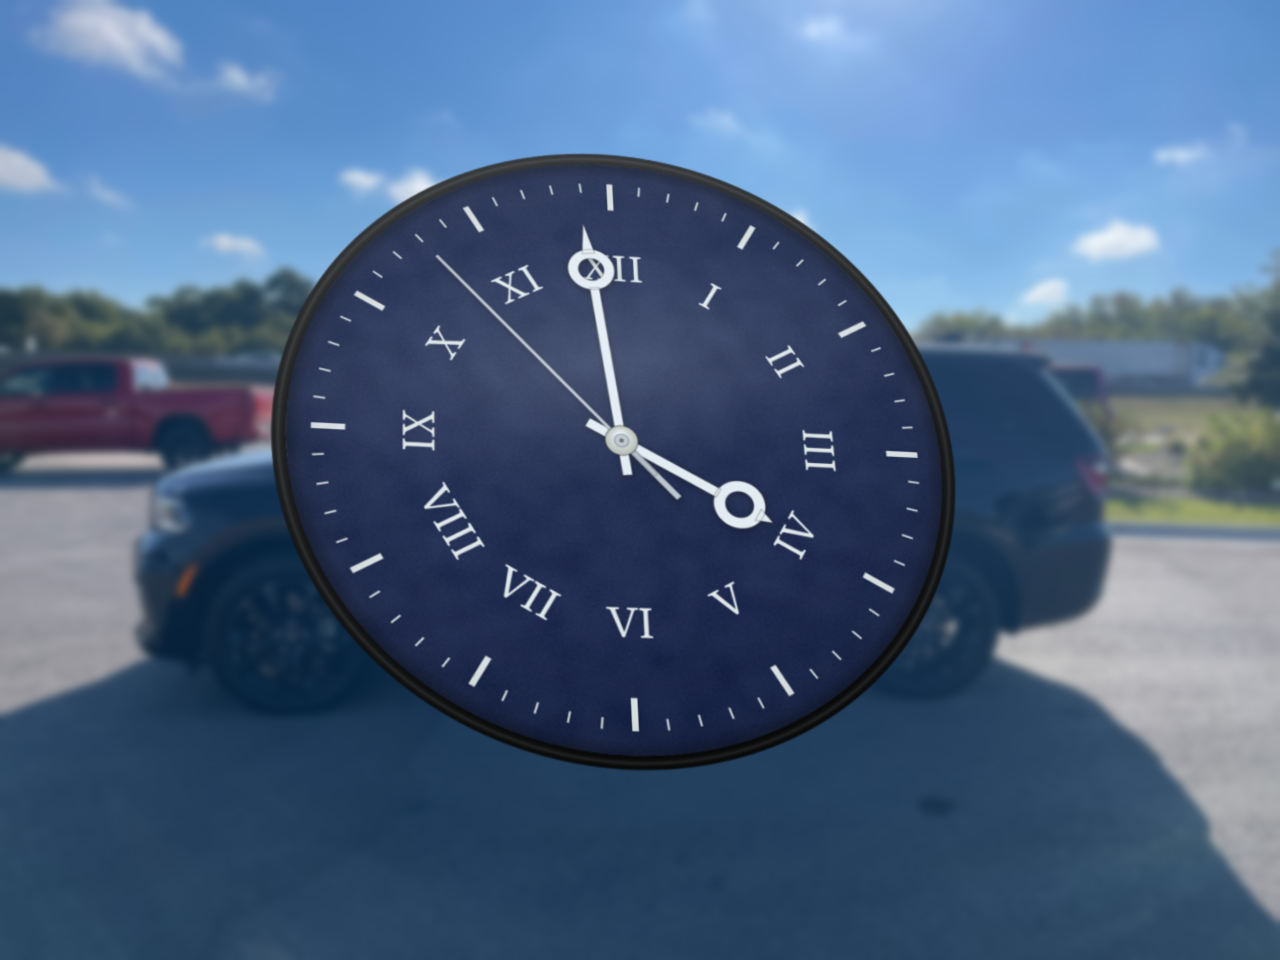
h=3 m=58 s=53
